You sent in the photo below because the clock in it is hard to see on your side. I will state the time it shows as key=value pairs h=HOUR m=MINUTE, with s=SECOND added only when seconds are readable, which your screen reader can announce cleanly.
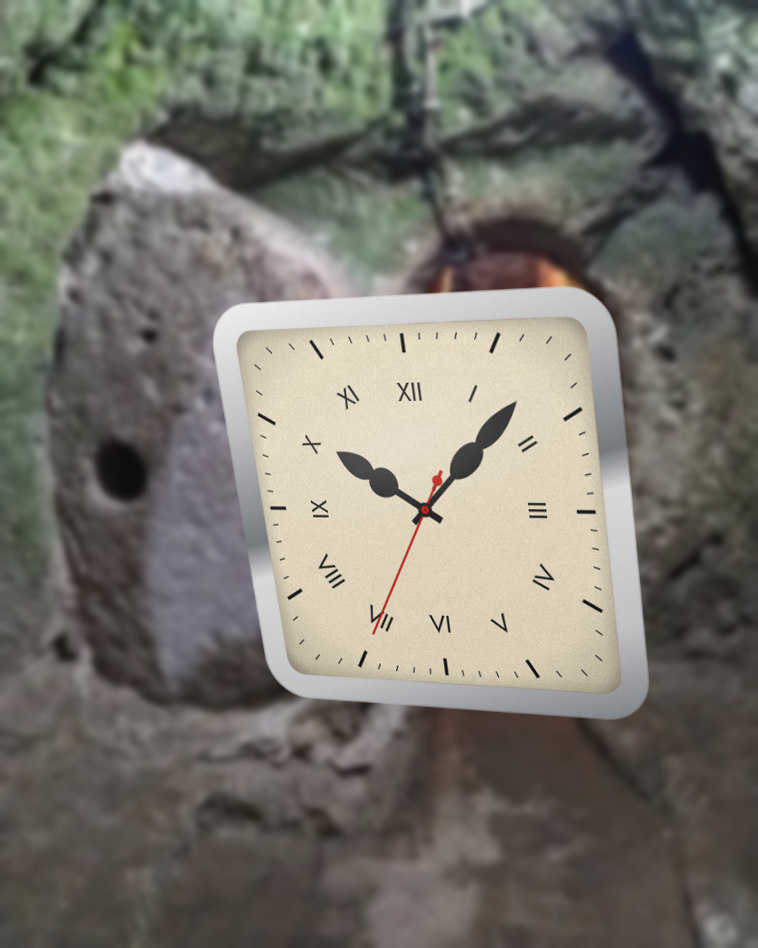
h=10 m=7 s=35
